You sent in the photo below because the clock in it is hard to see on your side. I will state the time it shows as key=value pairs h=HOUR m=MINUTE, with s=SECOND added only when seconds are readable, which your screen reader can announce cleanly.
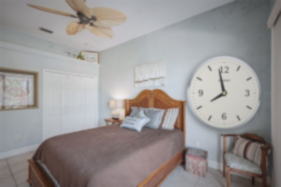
h=7 m=58
